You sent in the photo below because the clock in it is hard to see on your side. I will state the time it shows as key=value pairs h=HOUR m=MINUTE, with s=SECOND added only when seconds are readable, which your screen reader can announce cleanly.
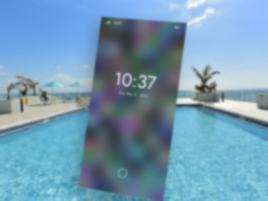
h=10 m=37
